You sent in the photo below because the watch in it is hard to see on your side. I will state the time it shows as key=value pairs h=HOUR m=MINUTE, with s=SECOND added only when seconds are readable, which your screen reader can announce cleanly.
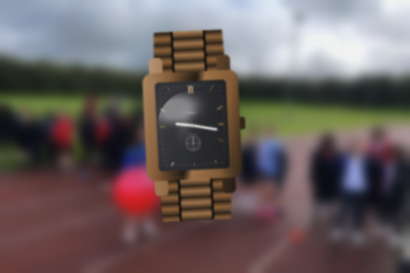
h=9 m=17
